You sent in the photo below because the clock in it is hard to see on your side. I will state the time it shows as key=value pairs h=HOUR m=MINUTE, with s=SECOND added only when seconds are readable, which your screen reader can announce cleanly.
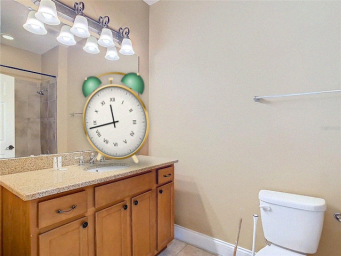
h=11 m=43
